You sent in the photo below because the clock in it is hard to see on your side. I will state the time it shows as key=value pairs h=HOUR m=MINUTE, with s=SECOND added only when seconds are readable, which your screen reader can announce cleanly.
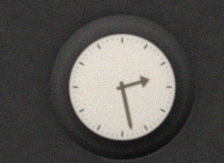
h=2 m=28
